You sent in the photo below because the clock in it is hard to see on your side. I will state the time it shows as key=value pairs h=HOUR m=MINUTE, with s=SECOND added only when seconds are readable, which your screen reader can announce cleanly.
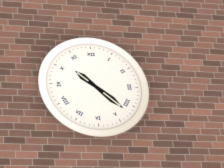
h=10 m=22
